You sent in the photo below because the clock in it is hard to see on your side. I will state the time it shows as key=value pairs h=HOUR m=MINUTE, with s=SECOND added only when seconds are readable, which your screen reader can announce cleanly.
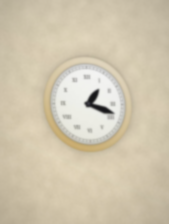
h=1 m=18
